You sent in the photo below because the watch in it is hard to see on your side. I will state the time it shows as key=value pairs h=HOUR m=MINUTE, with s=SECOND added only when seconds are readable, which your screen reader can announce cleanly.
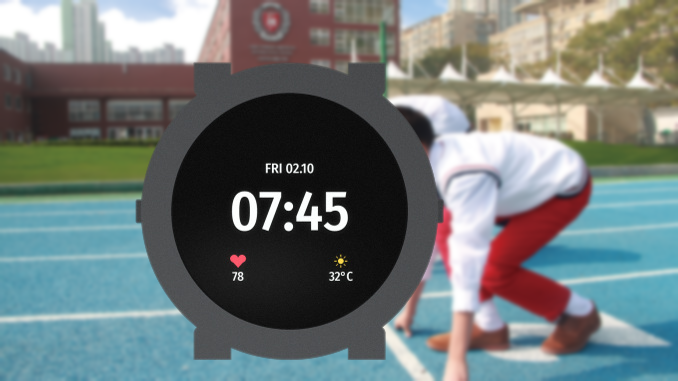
h=7 m=45
